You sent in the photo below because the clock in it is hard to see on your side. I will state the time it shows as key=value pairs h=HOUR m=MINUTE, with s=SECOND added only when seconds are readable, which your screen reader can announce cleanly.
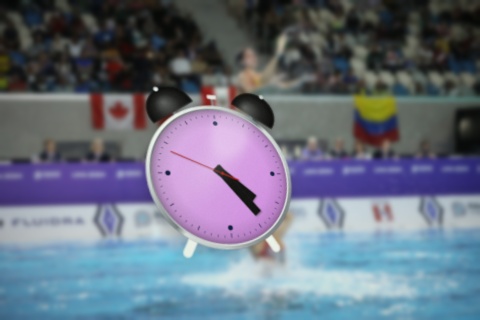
h=4 m=23 s=49
